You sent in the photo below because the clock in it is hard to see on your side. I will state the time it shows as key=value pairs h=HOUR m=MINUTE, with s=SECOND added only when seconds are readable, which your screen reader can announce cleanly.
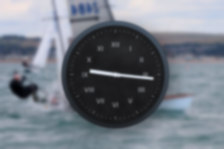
h=9 m=16
